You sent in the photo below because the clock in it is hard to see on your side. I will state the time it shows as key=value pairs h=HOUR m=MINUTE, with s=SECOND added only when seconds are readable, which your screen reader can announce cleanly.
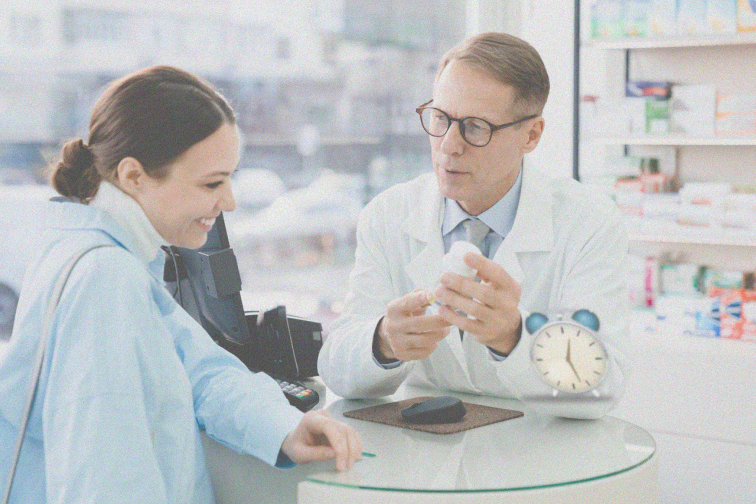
h=12 m=27
